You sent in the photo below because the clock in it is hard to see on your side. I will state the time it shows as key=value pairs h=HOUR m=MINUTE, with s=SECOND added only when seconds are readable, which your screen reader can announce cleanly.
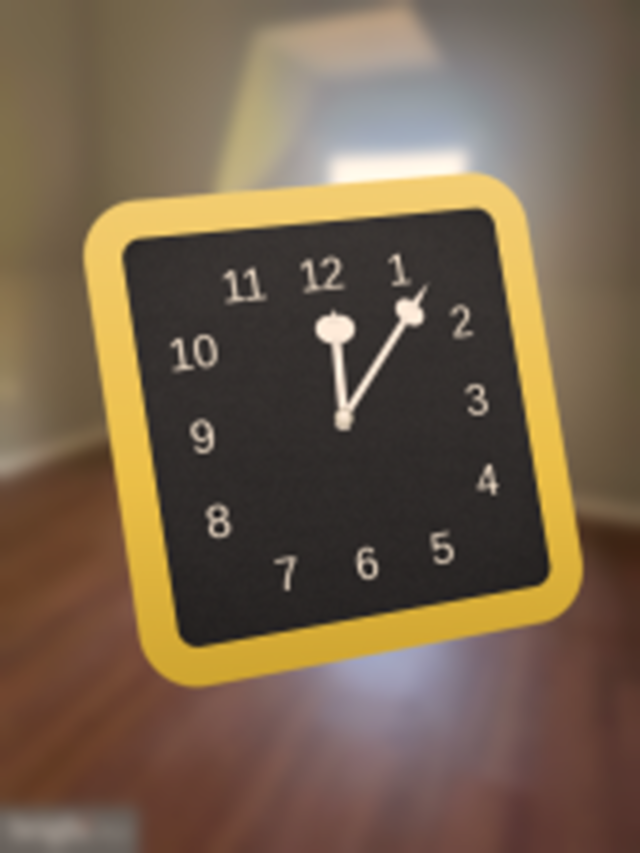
h=12 m=7
